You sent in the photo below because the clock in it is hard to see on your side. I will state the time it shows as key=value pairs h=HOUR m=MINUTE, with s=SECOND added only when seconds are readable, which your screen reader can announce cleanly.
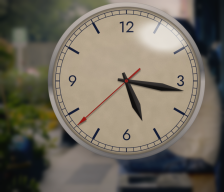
h=5 m=16 s=38
